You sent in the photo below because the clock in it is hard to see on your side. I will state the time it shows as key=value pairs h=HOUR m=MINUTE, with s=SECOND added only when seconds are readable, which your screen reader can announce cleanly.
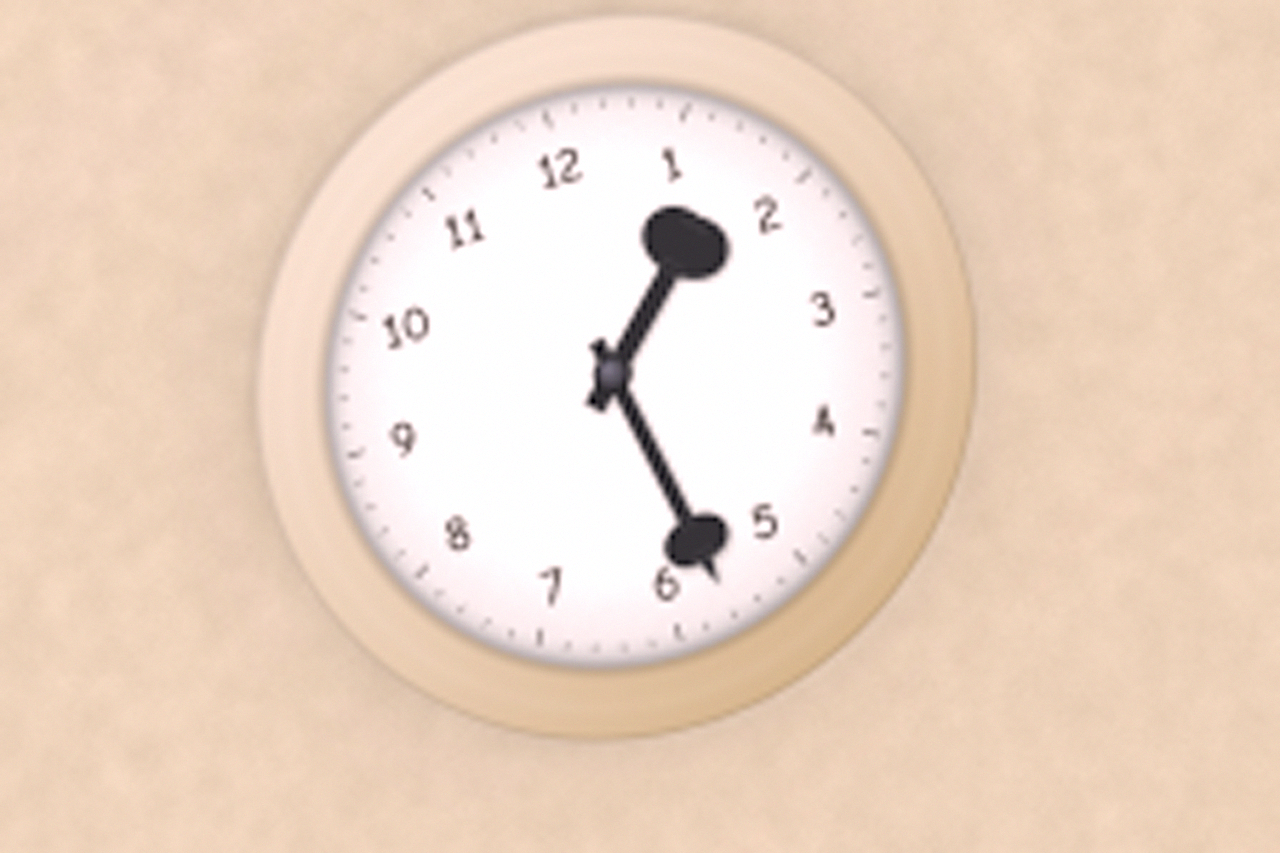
h=1 m=28
